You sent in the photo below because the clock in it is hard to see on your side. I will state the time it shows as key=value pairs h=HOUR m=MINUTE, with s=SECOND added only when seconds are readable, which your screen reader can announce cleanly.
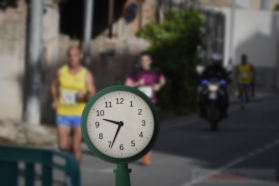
h=9 m=34
